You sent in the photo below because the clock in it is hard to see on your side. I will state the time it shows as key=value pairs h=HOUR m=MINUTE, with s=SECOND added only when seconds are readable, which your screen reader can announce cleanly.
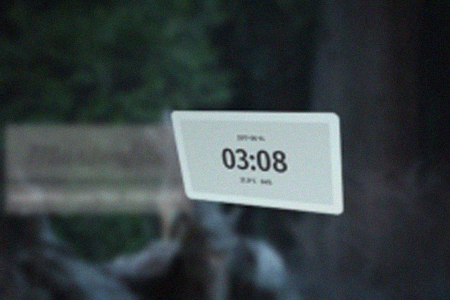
h=3 m=8
